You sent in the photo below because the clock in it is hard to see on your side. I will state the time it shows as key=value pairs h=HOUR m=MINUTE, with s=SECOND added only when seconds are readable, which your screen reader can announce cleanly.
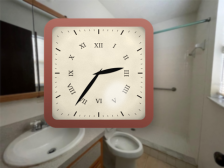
h=2 m=36
